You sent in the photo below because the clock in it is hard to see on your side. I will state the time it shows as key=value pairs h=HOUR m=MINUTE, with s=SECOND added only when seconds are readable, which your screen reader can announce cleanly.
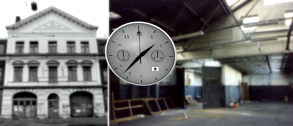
h=1 m=37
